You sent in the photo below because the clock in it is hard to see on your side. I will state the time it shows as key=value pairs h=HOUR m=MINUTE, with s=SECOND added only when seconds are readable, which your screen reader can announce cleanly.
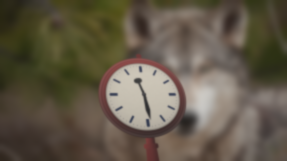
h=11 m=29
